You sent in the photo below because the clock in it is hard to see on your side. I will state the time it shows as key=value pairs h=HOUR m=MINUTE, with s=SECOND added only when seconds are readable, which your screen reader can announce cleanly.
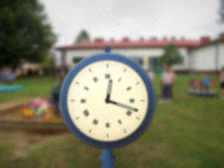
h=12 m=18
